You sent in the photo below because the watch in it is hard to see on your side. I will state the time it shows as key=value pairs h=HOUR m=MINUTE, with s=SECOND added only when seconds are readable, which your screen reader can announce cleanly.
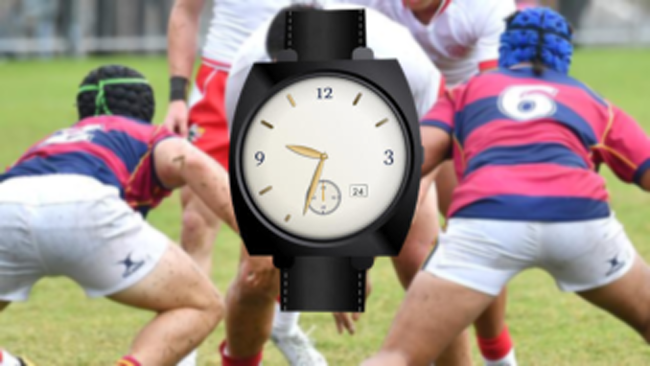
h=9 m=33
